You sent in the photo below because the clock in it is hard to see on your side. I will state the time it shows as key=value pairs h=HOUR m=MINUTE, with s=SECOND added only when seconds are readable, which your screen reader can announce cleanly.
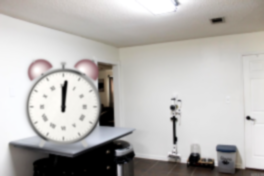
h=12 m=1
